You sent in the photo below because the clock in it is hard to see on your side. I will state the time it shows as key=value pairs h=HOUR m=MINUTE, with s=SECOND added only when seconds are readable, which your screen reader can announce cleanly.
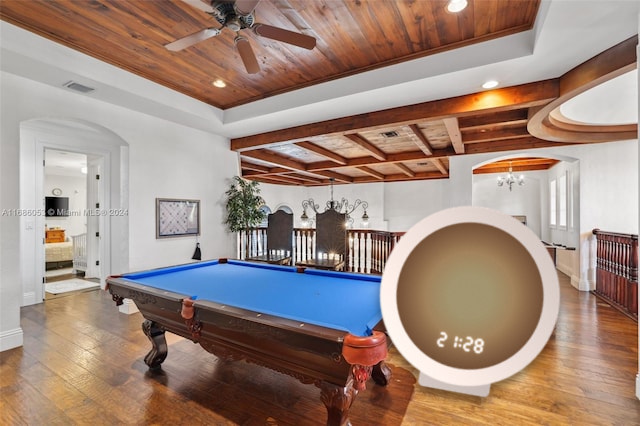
h=21 m=28
